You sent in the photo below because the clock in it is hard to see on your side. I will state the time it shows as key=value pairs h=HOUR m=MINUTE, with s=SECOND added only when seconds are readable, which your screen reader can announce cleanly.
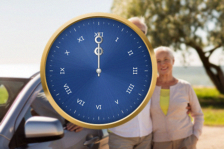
h=12 m=0
